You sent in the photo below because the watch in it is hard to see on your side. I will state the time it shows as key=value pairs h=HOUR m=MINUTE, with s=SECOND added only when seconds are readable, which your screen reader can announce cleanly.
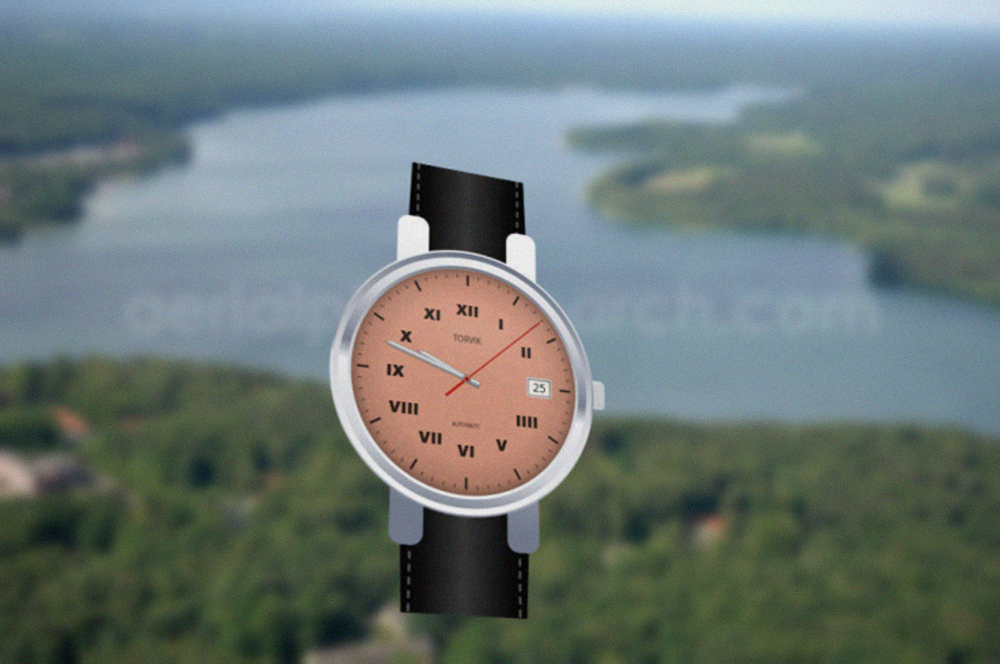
h=9 m=48 s=8
